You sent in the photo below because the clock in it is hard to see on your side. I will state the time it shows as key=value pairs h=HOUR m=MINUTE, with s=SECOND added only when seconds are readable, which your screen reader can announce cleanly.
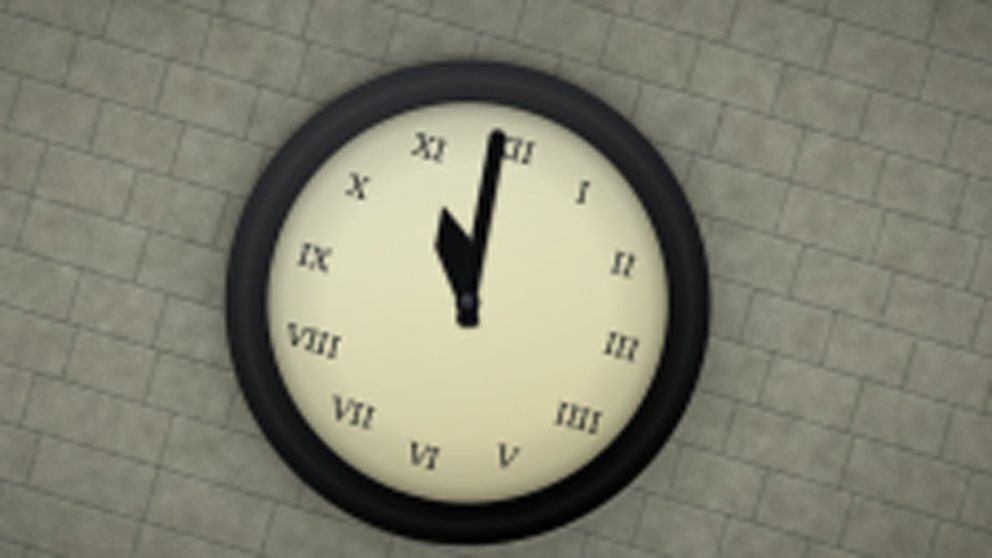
h=10 m=59
